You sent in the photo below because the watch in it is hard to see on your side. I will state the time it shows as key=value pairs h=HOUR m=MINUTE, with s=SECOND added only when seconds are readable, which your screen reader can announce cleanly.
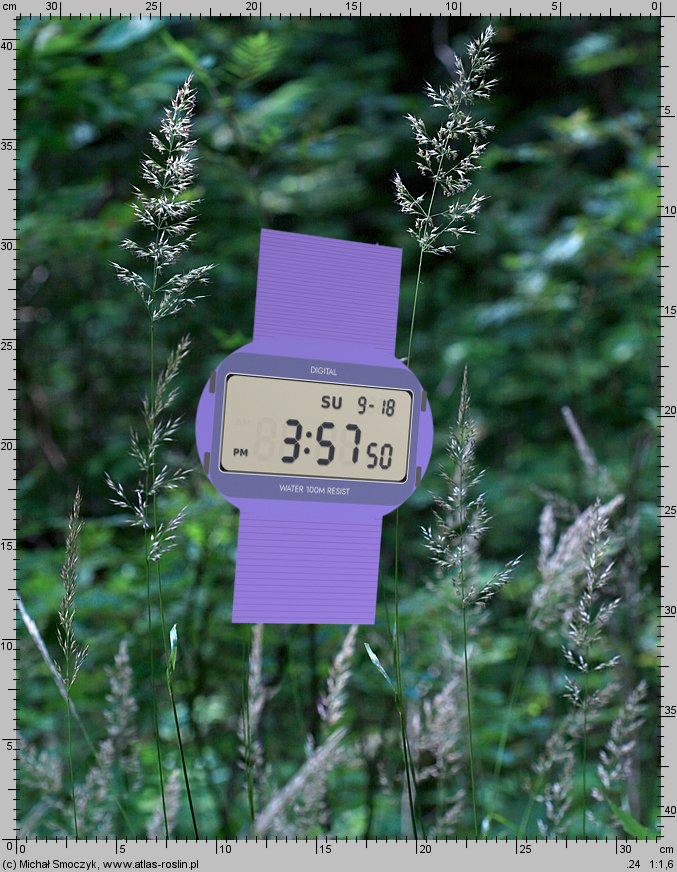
h=3 m=57 s=50
